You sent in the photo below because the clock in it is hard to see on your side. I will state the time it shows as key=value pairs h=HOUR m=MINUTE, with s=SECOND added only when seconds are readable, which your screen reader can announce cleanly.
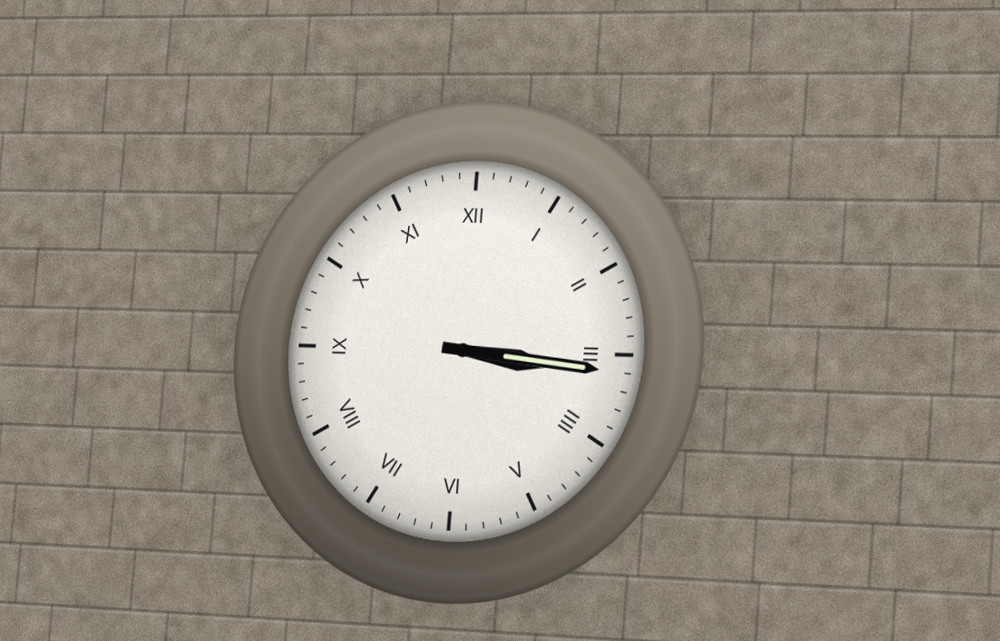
h=3 m=16
